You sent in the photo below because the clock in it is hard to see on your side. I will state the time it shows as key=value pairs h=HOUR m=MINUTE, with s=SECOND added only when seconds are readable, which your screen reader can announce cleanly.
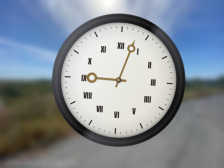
h=9 m=3
